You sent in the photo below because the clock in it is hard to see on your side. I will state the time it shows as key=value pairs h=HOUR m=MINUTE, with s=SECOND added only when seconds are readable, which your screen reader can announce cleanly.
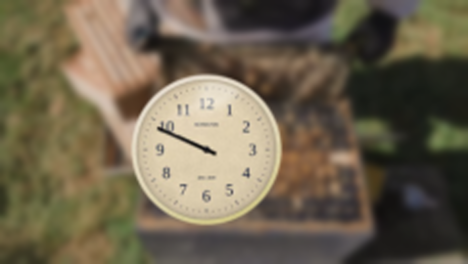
h=9 m=49
